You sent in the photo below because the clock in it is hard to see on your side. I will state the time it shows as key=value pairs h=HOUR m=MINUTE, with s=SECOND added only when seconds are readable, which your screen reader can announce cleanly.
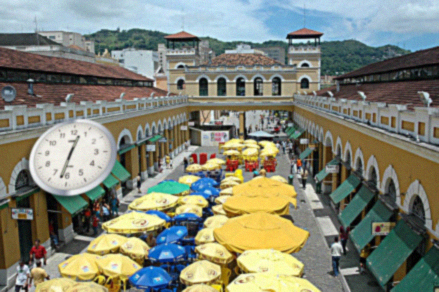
h=12 m=32
